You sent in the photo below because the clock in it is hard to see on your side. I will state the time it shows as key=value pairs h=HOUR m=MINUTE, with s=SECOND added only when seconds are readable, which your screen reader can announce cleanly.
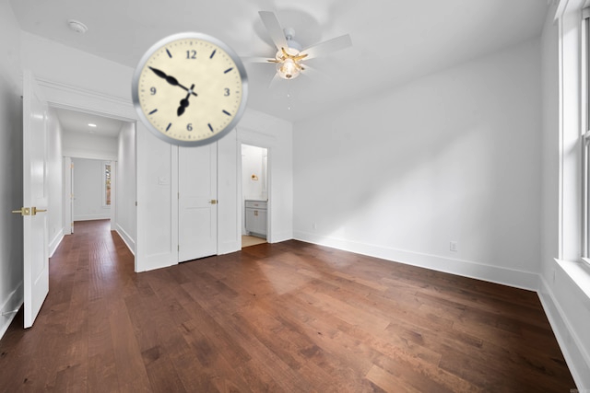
h=6 m=50
